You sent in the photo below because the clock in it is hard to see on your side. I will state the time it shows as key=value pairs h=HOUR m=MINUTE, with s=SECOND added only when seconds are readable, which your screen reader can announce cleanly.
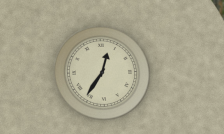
h=12 m=36
